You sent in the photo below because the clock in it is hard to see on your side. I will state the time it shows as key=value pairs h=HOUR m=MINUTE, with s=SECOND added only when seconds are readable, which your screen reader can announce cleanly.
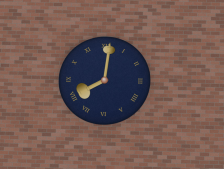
h=8 m=1
